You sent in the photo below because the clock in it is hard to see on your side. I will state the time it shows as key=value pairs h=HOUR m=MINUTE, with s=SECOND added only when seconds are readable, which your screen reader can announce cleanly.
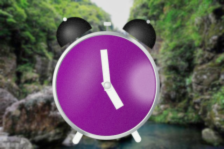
h=4 m=59
